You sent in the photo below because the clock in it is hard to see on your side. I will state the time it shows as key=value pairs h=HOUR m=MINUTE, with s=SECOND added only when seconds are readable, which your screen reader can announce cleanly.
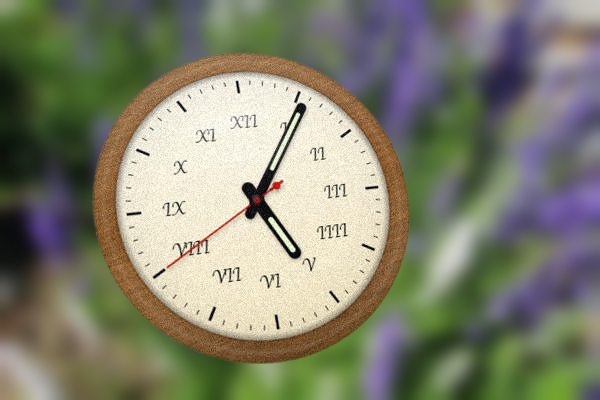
h=5 m=5 s=40
